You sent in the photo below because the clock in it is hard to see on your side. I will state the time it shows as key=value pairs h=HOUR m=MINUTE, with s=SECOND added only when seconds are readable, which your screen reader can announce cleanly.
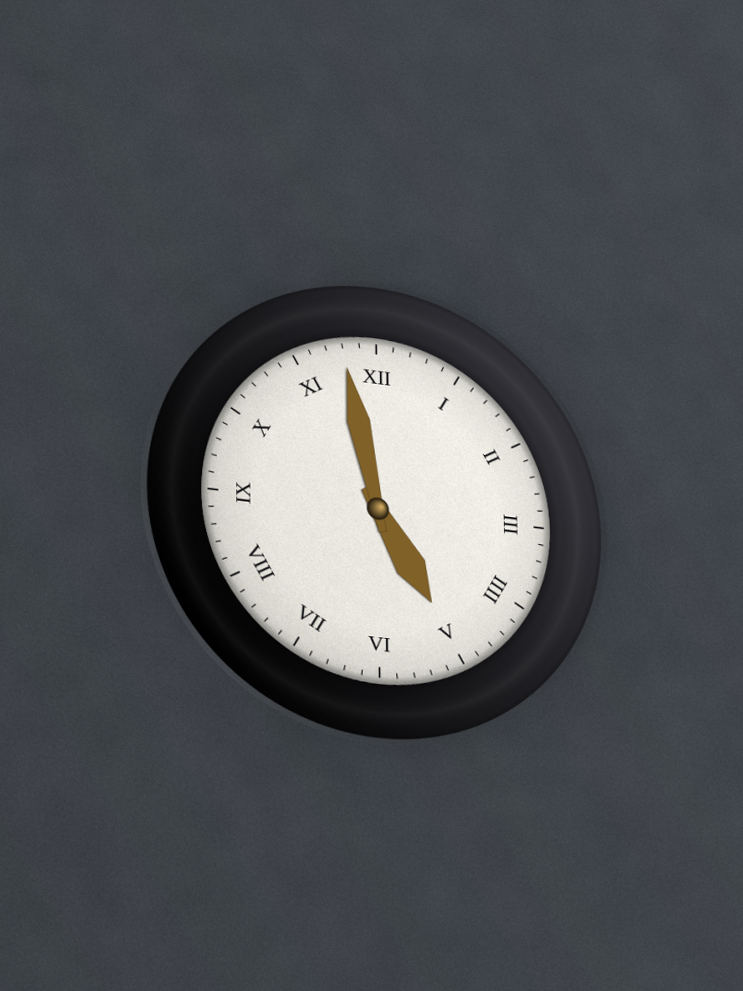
h=4 m=58
